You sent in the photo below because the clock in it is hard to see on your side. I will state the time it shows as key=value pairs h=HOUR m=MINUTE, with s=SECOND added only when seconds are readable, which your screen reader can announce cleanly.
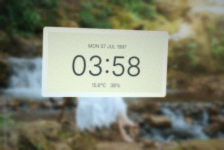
h=3 m=58
